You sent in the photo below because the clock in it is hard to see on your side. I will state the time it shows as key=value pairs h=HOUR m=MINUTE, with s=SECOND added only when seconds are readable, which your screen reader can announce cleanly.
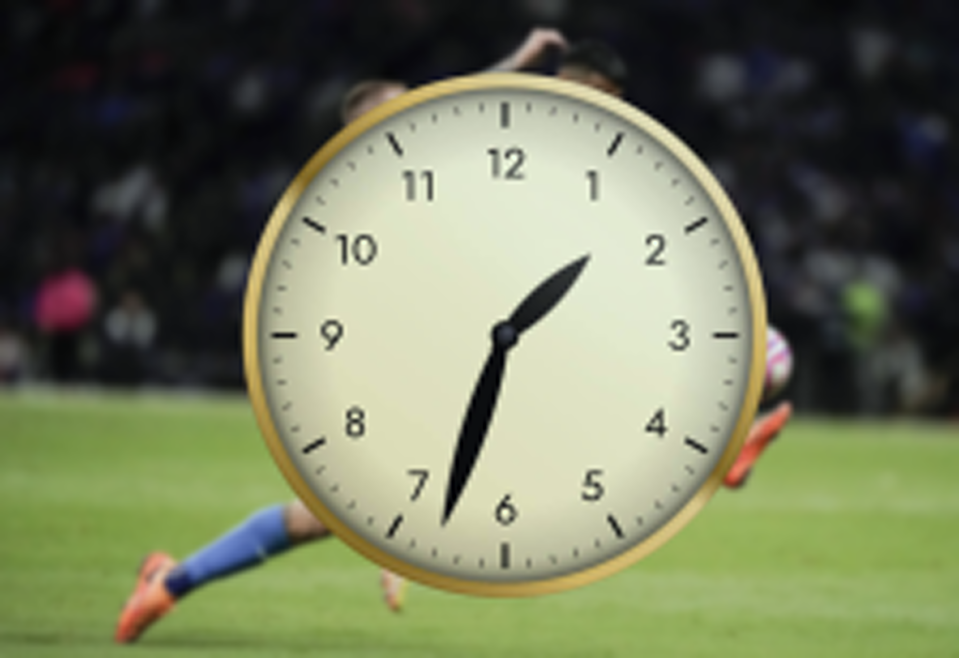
h=1 m=33
